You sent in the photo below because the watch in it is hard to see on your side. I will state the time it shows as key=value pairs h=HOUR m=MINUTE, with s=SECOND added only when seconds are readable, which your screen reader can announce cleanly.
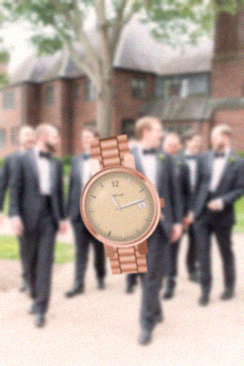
h=11 m=13
